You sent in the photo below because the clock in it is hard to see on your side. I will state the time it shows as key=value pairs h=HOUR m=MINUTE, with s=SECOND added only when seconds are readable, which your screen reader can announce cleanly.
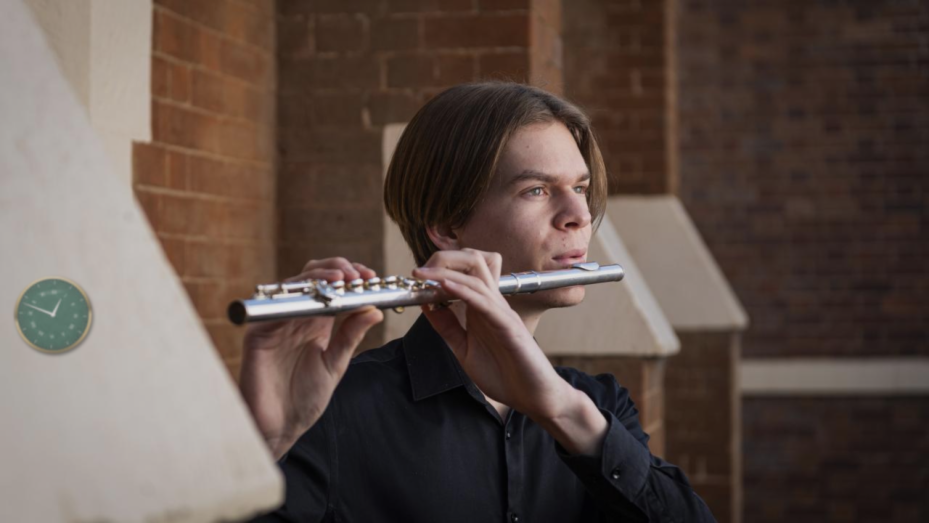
h=12 m=48
